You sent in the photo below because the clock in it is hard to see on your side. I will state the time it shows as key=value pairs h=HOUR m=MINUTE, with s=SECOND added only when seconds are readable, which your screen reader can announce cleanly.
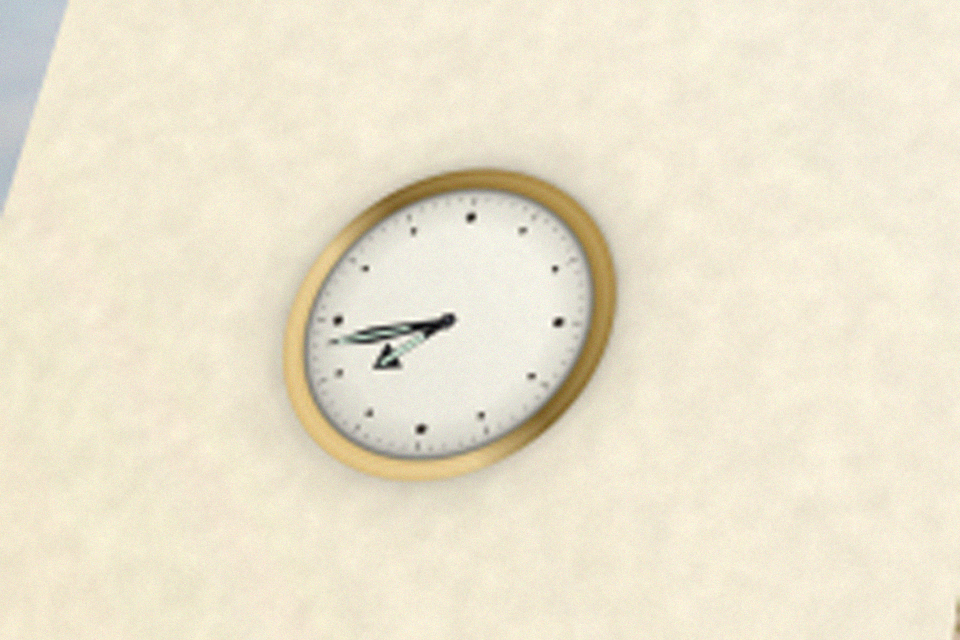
h=7 m=43
